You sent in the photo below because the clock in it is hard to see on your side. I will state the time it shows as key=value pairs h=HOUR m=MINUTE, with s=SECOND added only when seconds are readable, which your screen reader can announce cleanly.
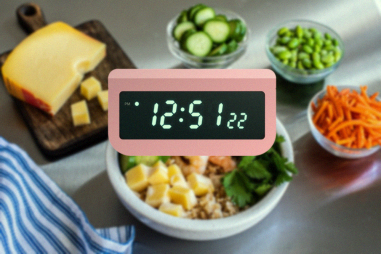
h=12 m=51 s=22
